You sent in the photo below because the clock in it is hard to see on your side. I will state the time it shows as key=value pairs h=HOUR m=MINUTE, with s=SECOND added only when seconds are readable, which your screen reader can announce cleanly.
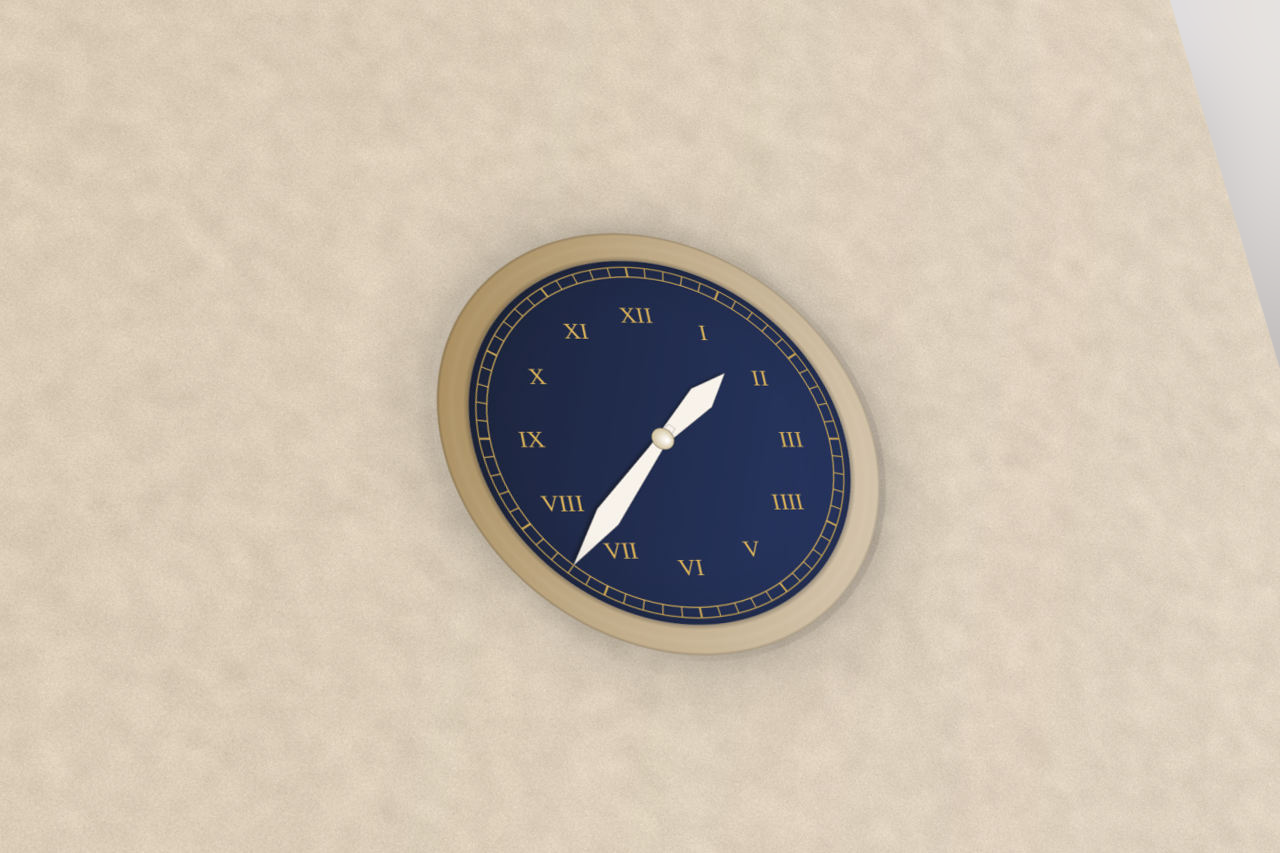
h=1 m=37
